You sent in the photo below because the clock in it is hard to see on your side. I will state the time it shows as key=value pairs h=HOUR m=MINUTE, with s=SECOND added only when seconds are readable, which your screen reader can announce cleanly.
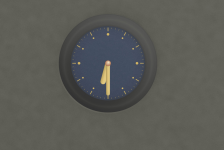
h=6 m=30
